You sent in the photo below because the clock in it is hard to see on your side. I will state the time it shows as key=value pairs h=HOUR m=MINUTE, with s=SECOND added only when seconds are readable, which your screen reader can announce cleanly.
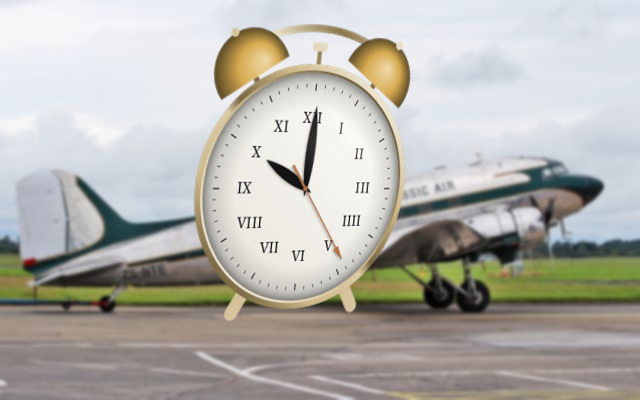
h=10 m=0 s=24
